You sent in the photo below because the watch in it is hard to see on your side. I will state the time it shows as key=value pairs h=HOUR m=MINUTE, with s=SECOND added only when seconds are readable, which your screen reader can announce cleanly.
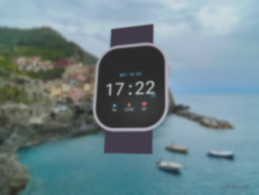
h=17 m=22
